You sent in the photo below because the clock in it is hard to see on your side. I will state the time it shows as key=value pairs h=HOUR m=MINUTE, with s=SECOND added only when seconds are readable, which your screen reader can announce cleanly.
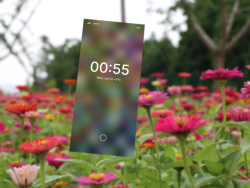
h=0 m=55
